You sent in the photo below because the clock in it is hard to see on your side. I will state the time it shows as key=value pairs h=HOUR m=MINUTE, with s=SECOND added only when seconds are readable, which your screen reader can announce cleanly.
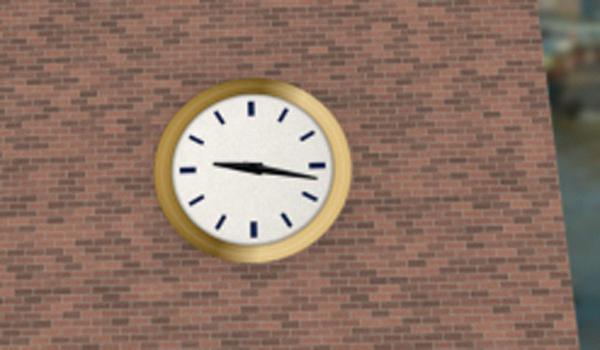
h=9 m=17
